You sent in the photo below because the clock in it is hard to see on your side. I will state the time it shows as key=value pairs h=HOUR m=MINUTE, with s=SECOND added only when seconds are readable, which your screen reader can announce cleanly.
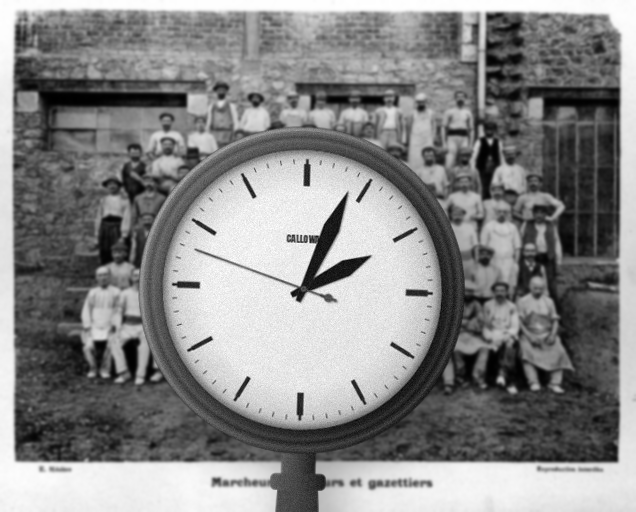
h=2 m=3 s=48
